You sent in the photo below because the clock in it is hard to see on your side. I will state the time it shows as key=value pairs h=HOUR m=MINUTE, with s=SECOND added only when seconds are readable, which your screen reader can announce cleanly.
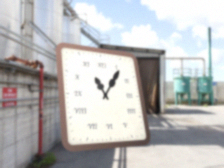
h=11 m=6
